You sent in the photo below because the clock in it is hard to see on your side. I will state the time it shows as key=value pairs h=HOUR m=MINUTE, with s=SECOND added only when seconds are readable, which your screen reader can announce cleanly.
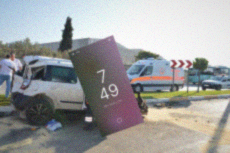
h=7 m=49
